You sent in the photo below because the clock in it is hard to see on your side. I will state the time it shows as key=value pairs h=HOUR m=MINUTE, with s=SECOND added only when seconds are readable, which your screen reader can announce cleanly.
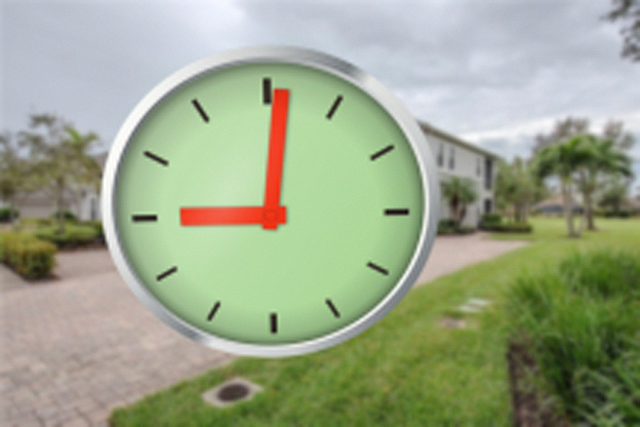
h=9 m=1
